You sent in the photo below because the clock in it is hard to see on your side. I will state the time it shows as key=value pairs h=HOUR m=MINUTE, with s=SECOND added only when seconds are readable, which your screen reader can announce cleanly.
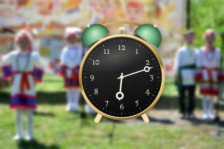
h=6 m=12
